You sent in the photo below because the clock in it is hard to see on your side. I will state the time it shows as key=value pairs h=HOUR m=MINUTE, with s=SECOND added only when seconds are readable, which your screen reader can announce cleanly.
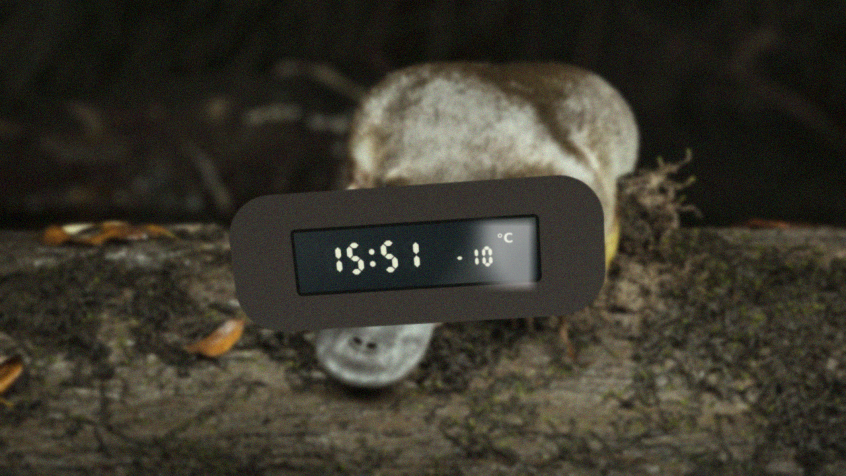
h=15 m=51
